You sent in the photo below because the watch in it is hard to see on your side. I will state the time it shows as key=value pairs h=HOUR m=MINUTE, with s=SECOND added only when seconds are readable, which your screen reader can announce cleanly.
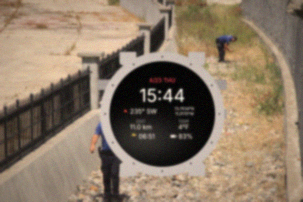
h=15 m=44
